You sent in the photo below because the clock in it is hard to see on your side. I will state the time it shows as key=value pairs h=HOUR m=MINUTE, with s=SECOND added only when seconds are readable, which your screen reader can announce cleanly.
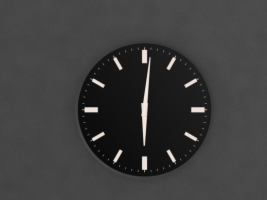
h=6 m=1
